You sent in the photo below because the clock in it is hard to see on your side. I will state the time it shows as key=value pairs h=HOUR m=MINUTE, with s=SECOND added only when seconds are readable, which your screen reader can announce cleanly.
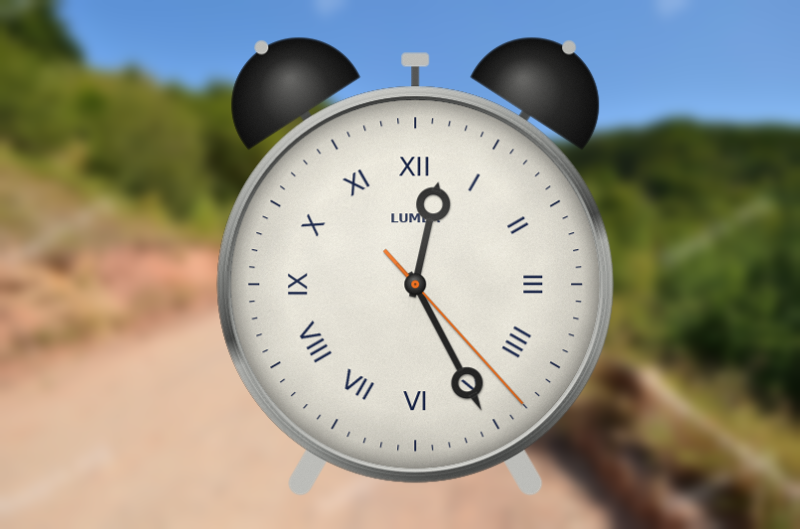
h=12 m=25 s=23
